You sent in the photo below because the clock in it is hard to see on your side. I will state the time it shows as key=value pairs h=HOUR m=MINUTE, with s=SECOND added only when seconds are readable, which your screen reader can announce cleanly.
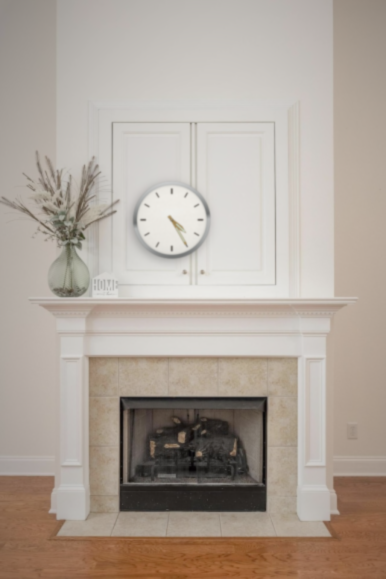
h=4 m=25
